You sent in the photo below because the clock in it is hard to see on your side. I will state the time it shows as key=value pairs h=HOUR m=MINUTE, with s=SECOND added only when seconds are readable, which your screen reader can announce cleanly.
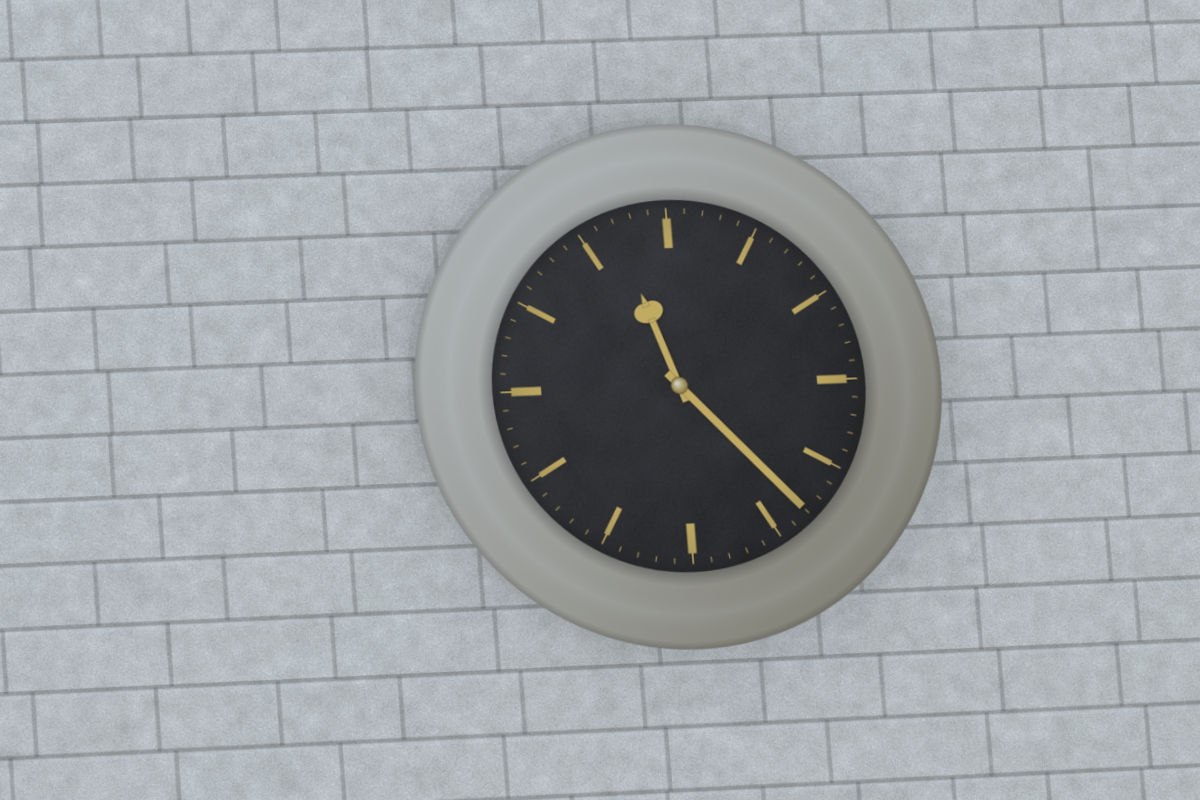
h=11 m=23
